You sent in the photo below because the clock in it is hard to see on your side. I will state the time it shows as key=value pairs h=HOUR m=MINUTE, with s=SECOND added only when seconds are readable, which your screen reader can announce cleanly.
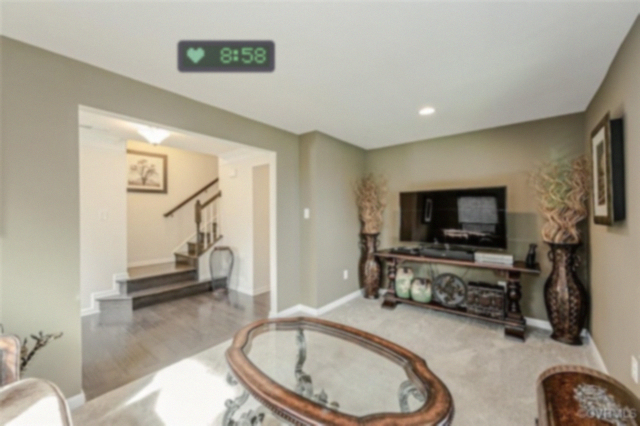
h=8 m=58
